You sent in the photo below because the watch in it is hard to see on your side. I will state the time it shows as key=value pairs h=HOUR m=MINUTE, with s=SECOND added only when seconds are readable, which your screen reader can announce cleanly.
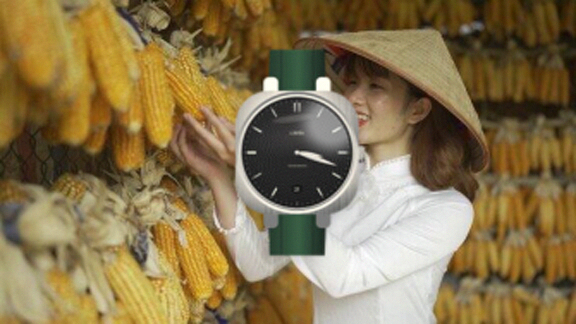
h=3 m=18
